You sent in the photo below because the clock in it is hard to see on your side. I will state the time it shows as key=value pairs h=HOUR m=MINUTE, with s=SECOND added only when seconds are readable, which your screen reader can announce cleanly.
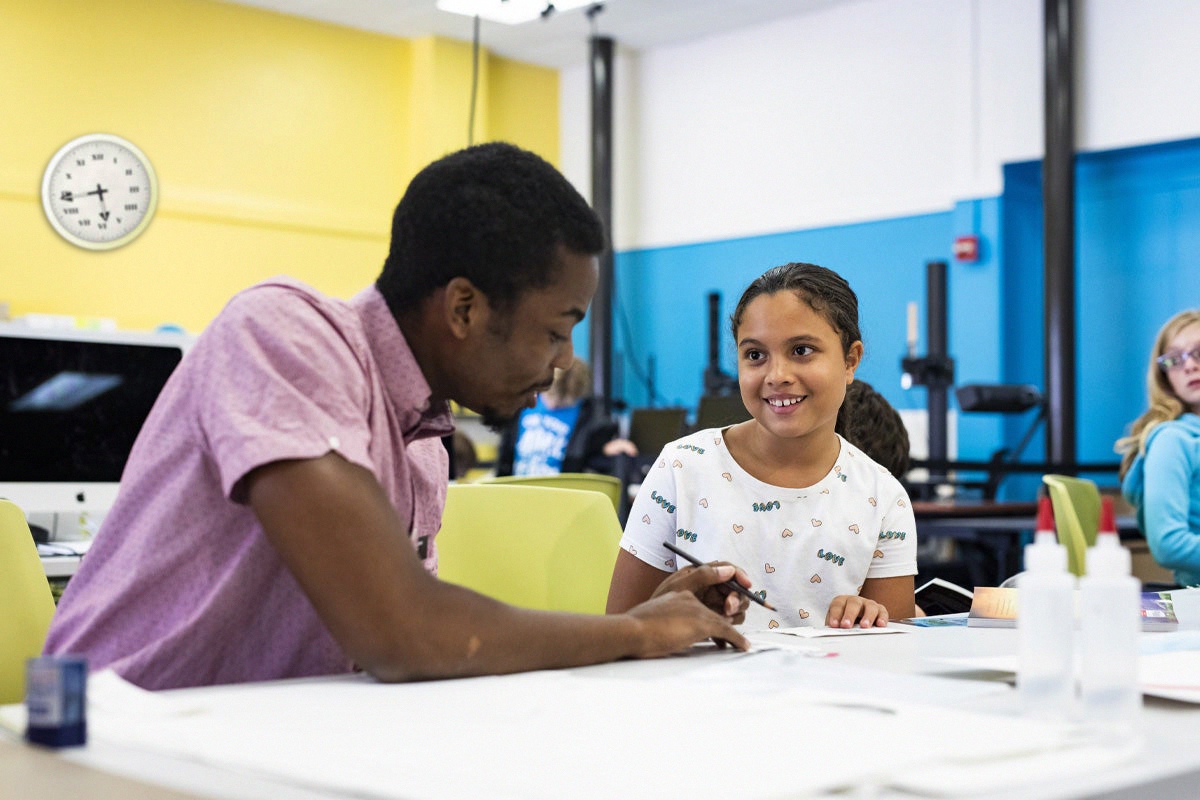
h=5 m=44
